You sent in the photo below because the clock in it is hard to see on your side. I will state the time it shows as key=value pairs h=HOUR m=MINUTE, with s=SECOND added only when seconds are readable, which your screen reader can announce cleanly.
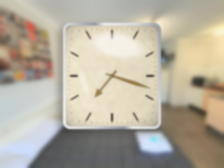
h=7 m=18
